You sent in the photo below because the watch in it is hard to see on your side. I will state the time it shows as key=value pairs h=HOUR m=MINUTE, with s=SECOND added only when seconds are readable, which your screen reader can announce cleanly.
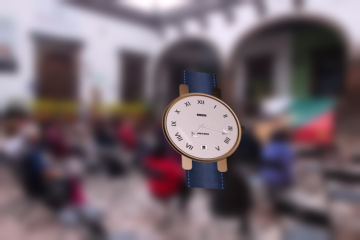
h=7 m=17
